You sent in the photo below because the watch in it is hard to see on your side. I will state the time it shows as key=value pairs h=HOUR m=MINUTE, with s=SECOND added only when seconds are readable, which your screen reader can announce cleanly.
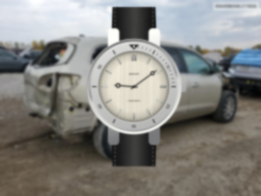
h=9 m=9
